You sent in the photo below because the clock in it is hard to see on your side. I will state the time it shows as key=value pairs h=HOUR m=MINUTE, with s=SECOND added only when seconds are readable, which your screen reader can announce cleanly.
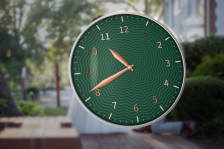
h=10 m=41
